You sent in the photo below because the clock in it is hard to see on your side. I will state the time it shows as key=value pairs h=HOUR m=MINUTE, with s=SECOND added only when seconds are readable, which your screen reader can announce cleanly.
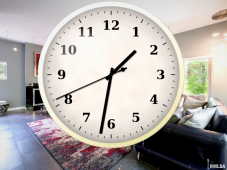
h=1 m=31 s=41
